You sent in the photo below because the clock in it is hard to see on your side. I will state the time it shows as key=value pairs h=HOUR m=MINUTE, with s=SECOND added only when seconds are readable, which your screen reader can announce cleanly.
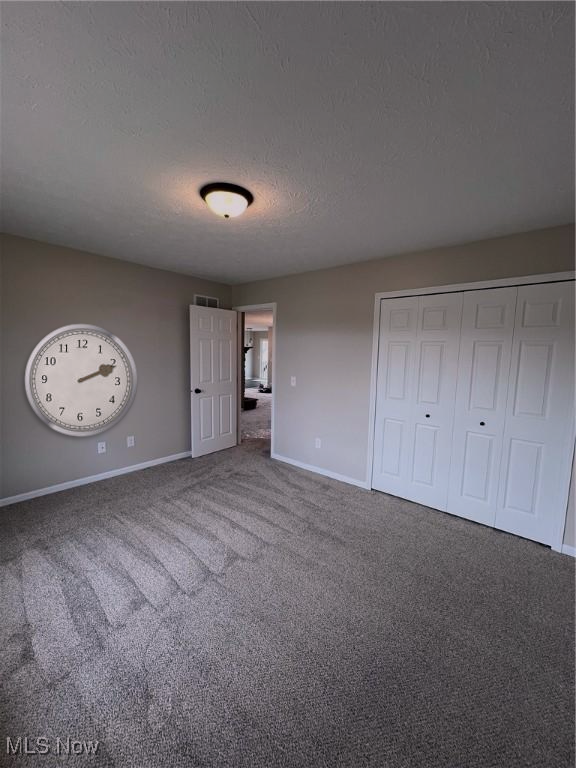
h=2 m=11
